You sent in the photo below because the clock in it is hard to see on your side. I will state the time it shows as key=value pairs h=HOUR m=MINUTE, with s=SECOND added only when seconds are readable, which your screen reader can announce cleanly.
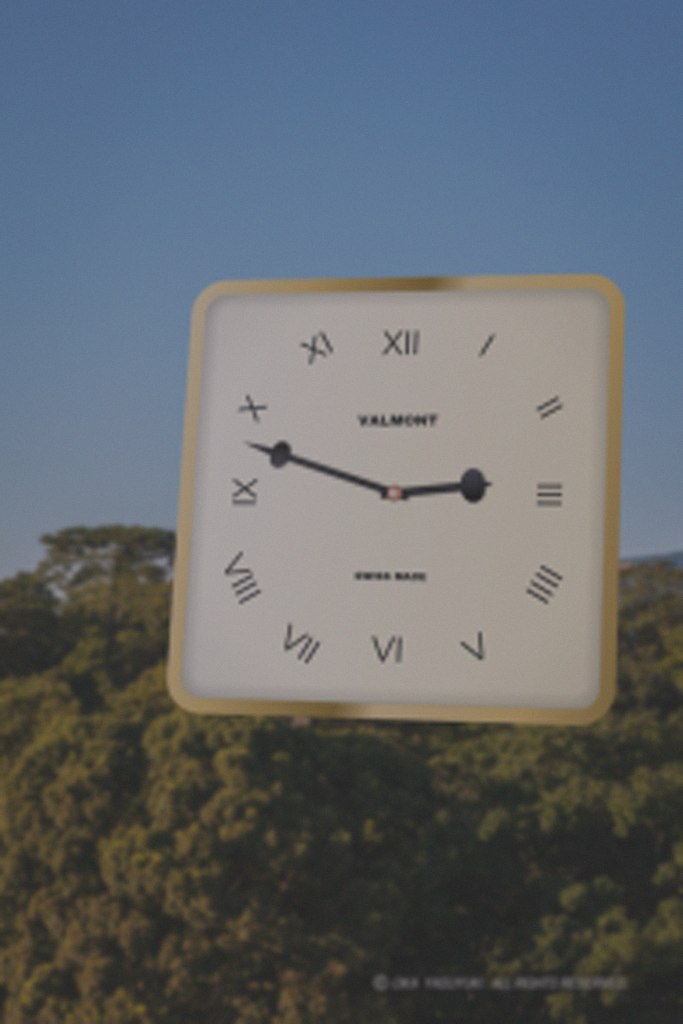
h=2 m=48
